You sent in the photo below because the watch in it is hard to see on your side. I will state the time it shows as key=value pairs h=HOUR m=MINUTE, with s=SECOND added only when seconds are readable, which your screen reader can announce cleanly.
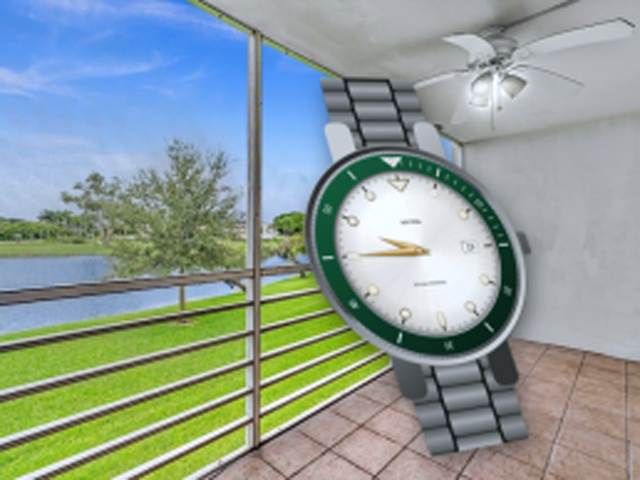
h=9 m=45
